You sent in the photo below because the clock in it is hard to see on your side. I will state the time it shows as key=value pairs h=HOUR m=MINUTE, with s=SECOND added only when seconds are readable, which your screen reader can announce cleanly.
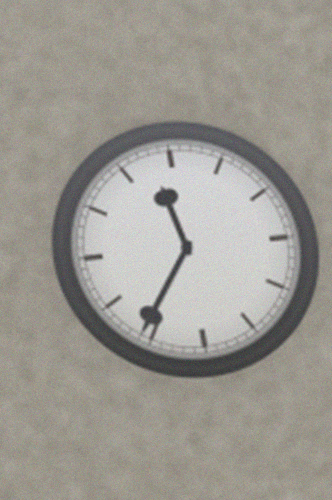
h=11 m=36
